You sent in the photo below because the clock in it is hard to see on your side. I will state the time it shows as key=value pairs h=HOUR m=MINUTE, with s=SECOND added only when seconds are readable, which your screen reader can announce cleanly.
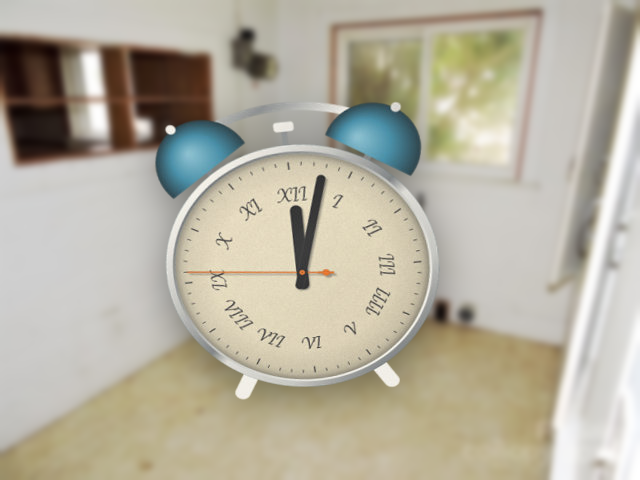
h=12 m=2 s=46
